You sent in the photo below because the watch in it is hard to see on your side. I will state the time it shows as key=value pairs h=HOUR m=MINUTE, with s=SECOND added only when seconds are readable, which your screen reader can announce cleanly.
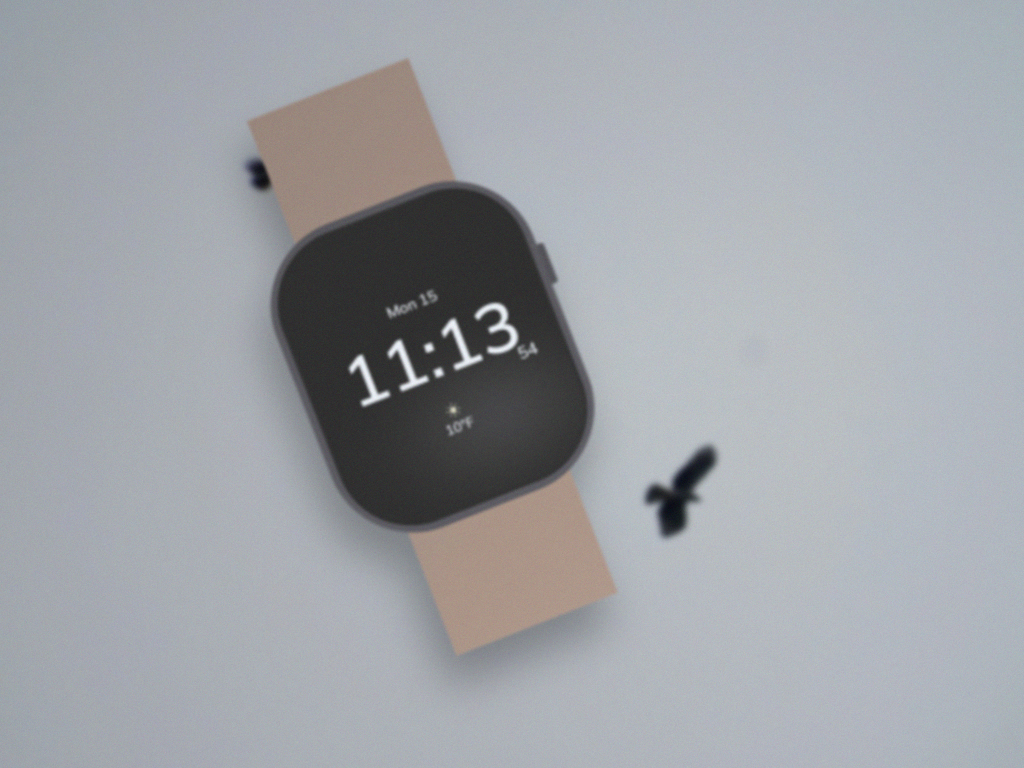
h=11 m=13
